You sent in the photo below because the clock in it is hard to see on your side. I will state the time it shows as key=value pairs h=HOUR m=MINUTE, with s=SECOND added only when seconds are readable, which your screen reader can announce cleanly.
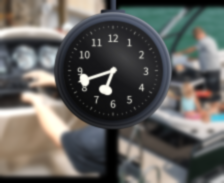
h=6 m=42
